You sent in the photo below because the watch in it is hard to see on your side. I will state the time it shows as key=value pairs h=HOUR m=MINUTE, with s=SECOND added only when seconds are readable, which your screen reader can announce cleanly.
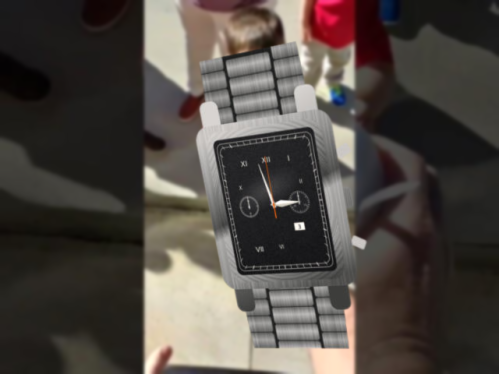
h=2 m=58
